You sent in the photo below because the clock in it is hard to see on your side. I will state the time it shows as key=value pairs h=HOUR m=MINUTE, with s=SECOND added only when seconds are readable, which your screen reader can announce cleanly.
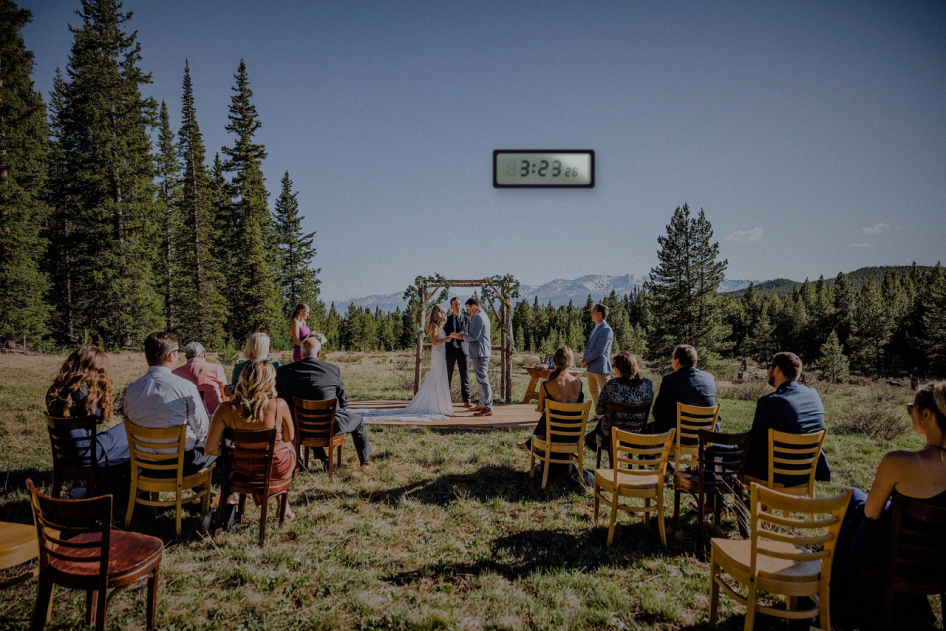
h=3 m=23 s=26
